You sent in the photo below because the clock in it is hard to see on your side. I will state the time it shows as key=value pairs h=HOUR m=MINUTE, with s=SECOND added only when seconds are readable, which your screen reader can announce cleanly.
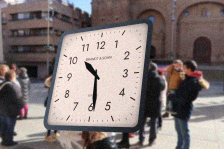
h=10 m=29
